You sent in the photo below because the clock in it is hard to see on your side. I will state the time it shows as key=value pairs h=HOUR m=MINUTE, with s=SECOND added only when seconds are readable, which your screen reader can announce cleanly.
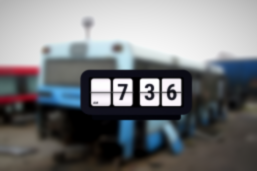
h=7 m=36
